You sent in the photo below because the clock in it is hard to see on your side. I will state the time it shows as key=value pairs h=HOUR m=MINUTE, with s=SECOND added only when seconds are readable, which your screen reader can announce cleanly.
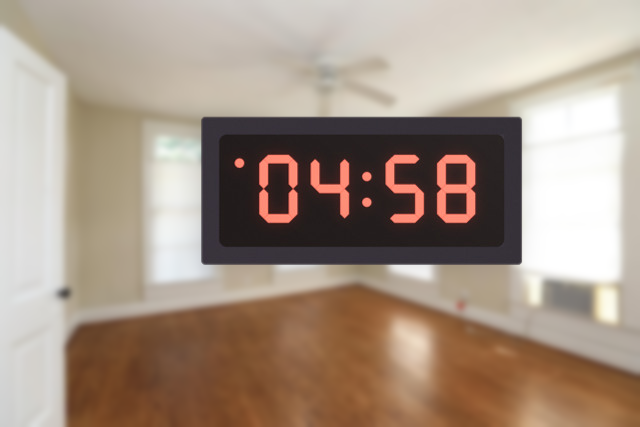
h=4 m=58
